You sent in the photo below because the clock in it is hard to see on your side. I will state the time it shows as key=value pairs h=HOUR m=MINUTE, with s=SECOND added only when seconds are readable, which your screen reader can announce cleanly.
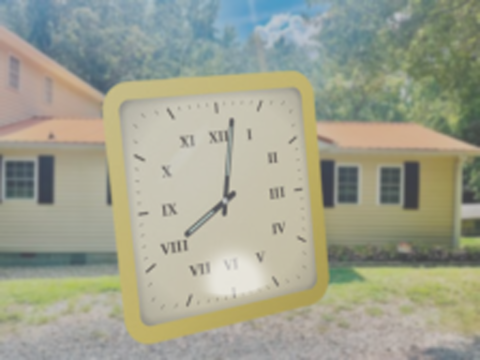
h=8 m=2
